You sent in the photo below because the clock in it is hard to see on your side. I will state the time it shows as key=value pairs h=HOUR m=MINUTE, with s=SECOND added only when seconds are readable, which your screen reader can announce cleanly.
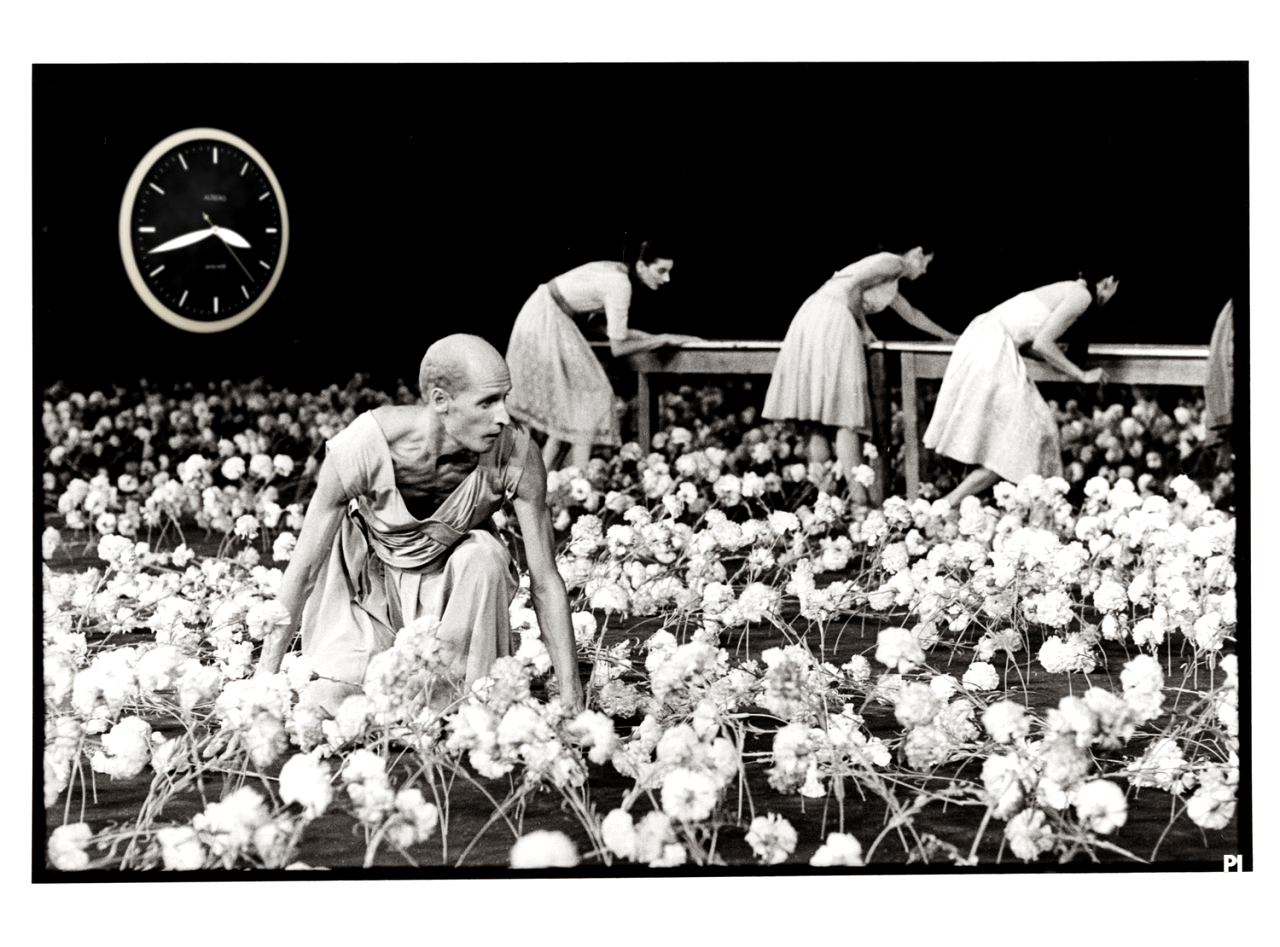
h=3 m=42 s=23
